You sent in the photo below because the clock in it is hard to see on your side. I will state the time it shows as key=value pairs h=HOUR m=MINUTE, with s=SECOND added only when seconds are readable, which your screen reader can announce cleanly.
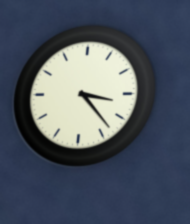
h=3 m=23
